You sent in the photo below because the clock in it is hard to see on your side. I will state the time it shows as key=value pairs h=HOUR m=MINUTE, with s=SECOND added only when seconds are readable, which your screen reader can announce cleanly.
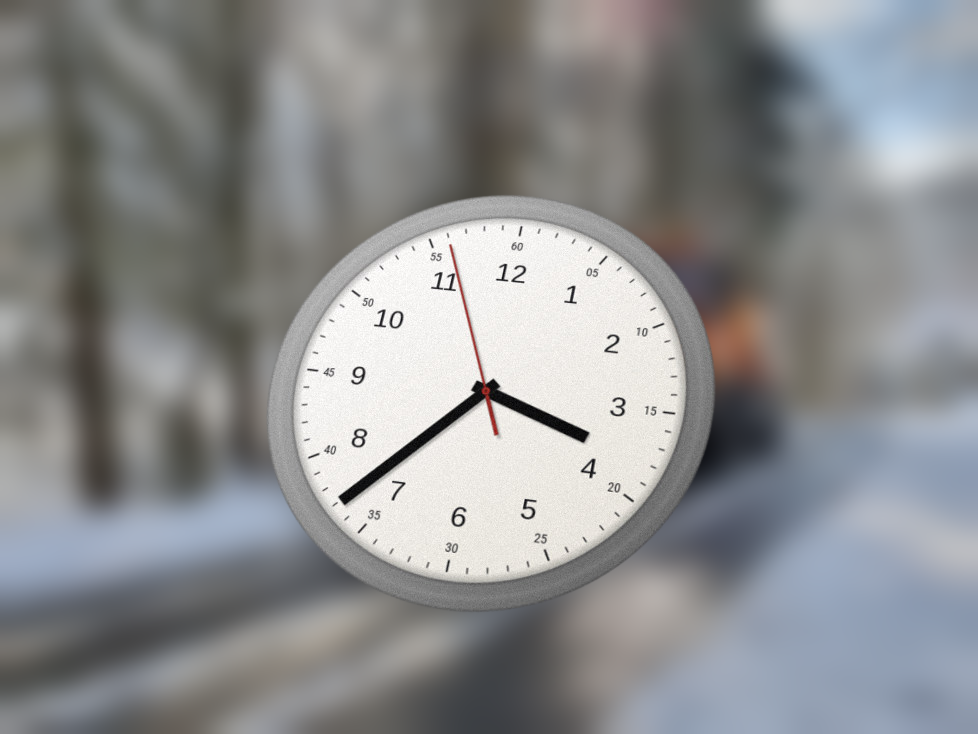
h=3 m=36 s=56
